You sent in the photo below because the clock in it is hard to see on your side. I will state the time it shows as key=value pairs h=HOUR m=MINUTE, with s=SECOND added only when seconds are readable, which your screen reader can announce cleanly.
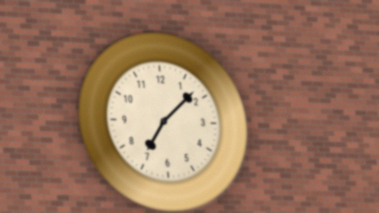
h=7 m=8
